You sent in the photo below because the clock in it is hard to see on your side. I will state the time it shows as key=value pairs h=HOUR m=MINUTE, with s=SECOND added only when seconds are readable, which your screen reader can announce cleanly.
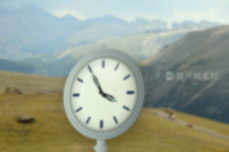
h=3 m=55
